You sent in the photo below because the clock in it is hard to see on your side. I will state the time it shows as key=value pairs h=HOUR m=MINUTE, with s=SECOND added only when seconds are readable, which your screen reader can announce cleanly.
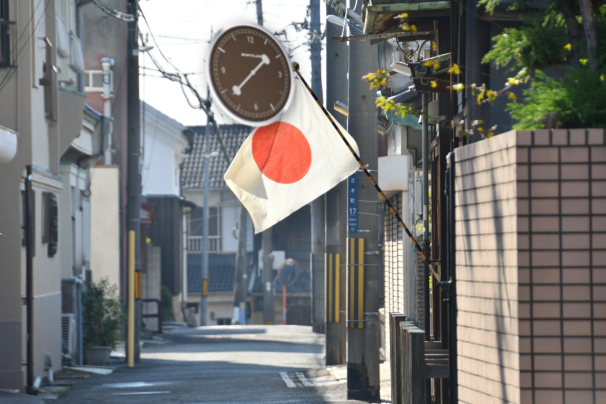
h=1 m=38
